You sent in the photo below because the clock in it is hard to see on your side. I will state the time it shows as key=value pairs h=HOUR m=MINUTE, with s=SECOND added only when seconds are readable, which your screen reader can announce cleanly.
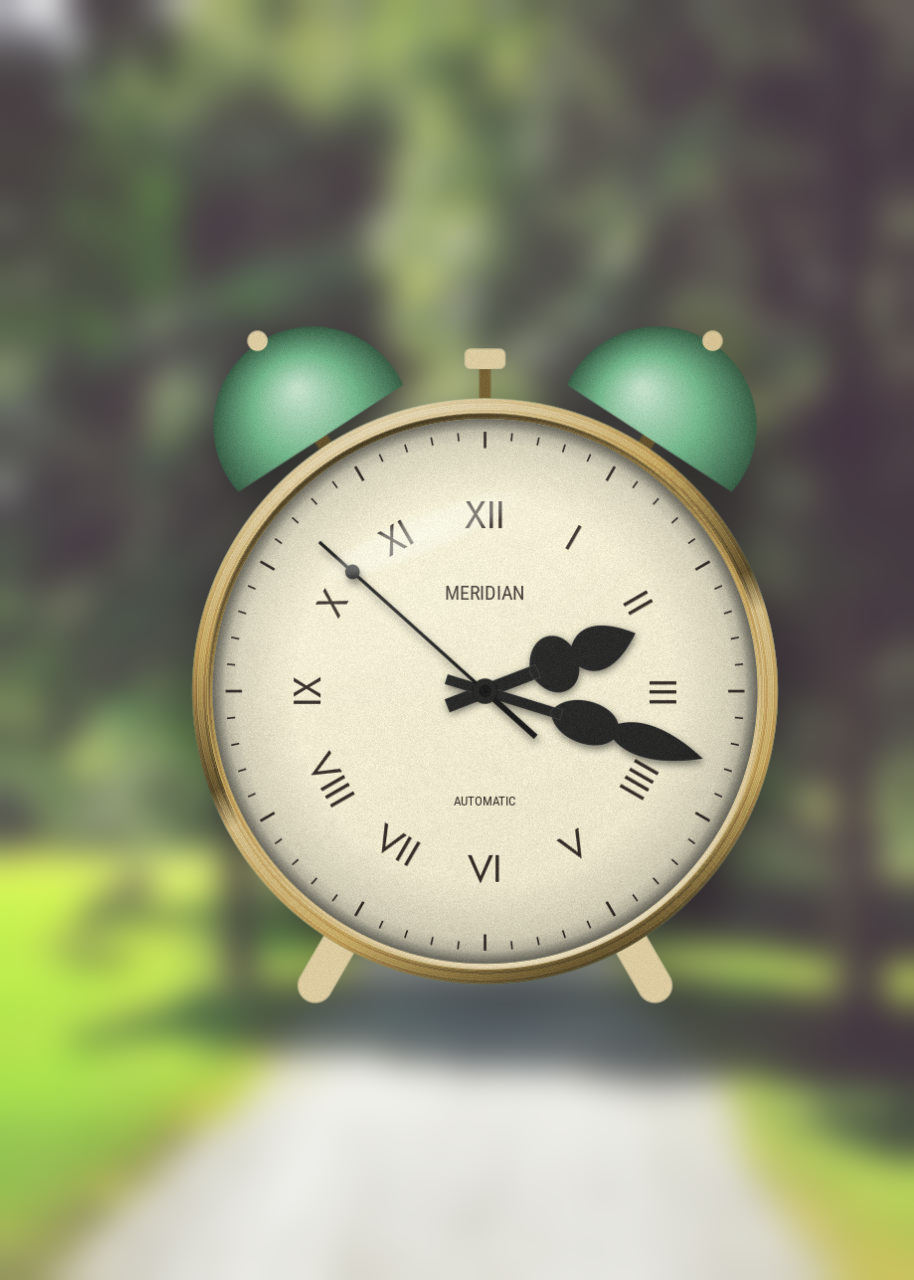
h=2 m=17 s=52
